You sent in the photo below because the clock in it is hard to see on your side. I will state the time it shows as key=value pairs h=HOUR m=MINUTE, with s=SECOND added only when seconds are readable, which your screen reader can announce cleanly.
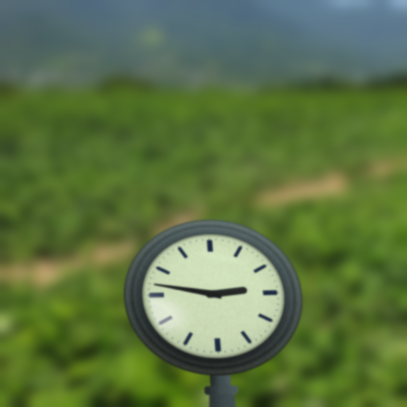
h=2 m=47
